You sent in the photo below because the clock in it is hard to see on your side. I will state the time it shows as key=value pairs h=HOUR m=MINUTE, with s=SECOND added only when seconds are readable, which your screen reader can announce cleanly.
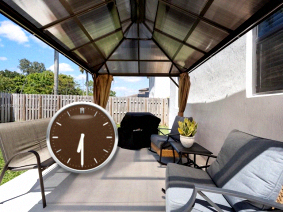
h=6 m=30
